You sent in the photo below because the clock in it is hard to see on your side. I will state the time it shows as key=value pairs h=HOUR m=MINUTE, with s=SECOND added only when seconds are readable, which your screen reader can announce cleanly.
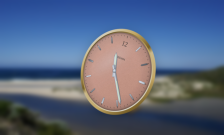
h=11 m=24
